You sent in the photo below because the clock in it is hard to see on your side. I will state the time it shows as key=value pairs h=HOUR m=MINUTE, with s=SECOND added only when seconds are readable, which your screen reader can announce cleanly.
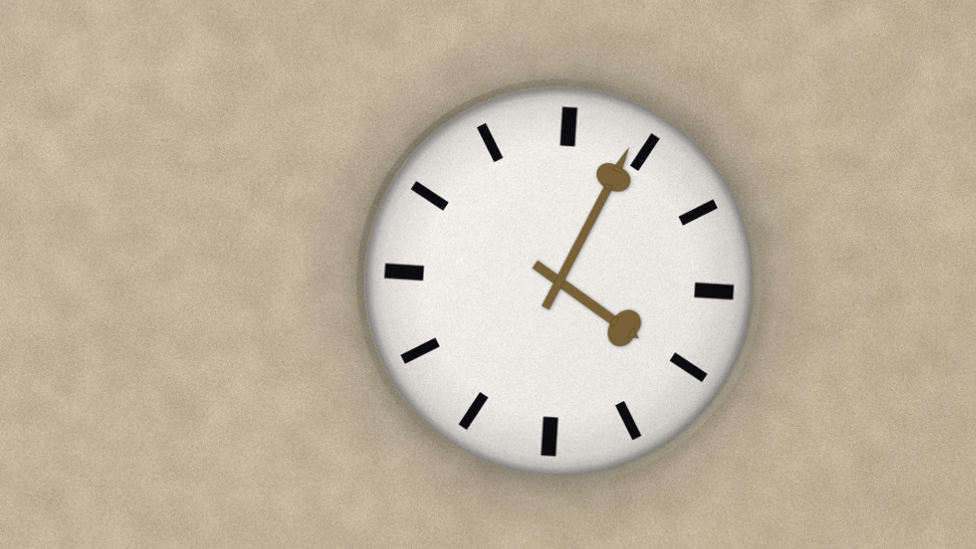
h=4 m=4
